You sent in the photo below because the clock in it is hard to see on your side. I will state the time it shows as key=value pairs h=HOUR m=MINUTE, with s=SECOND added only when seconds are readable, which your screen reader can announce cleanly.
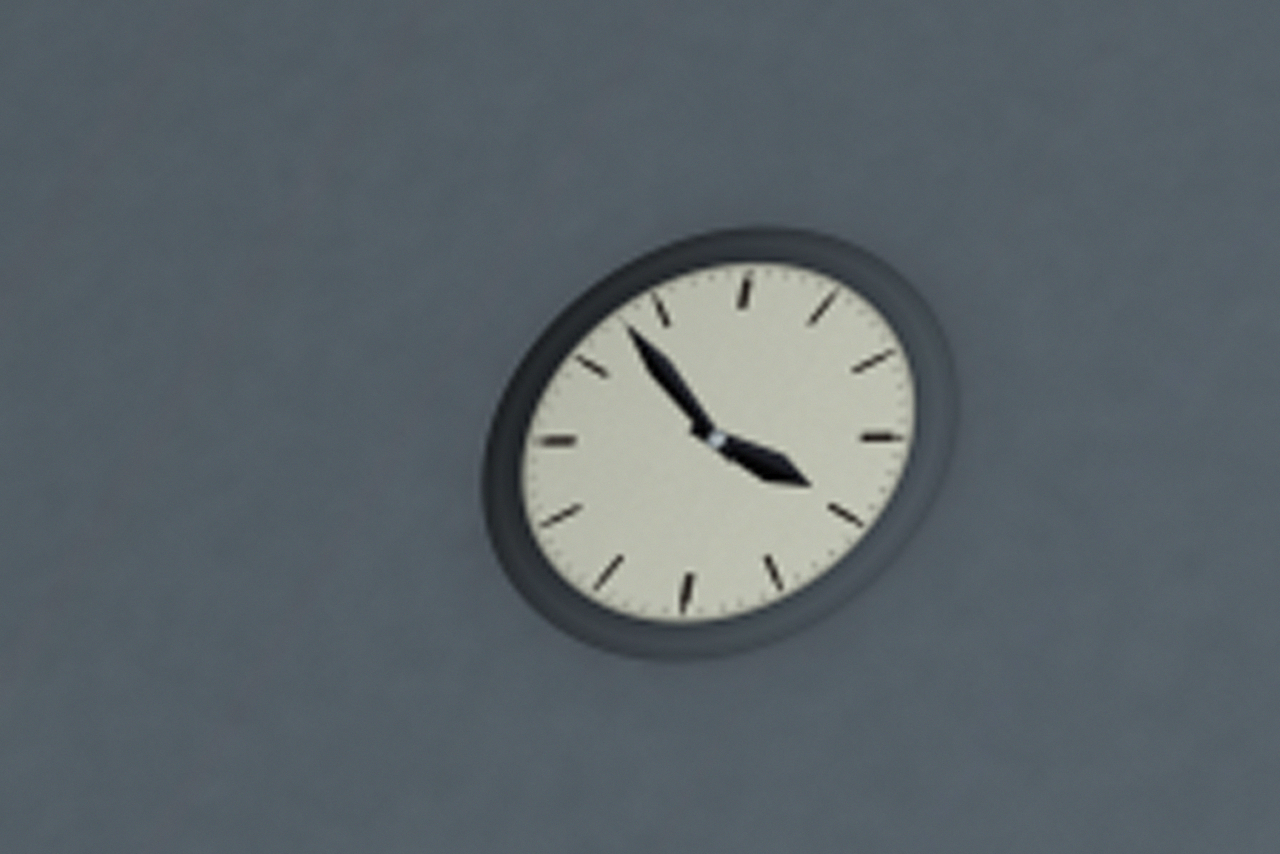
h=3 m=53
